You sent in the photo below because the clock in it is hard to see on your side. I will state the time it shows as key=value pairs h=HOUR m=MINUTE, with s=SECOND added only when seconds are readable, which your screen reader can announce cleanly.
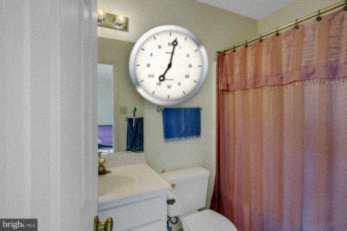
h=7 m=2
